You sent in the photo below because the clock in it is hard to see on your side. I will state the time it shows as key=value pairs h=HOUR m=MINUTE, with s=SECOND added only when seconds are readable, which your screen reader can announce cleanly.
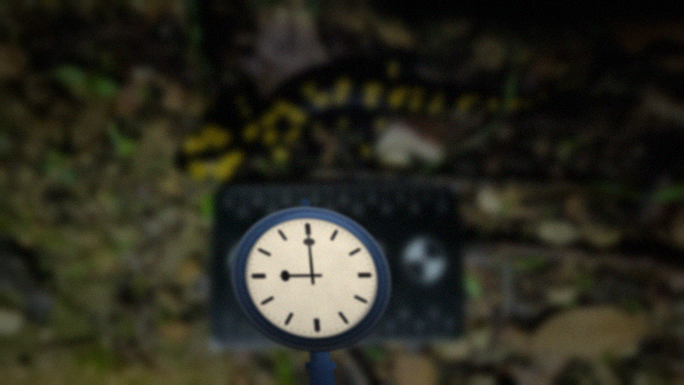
h=9 m=0
